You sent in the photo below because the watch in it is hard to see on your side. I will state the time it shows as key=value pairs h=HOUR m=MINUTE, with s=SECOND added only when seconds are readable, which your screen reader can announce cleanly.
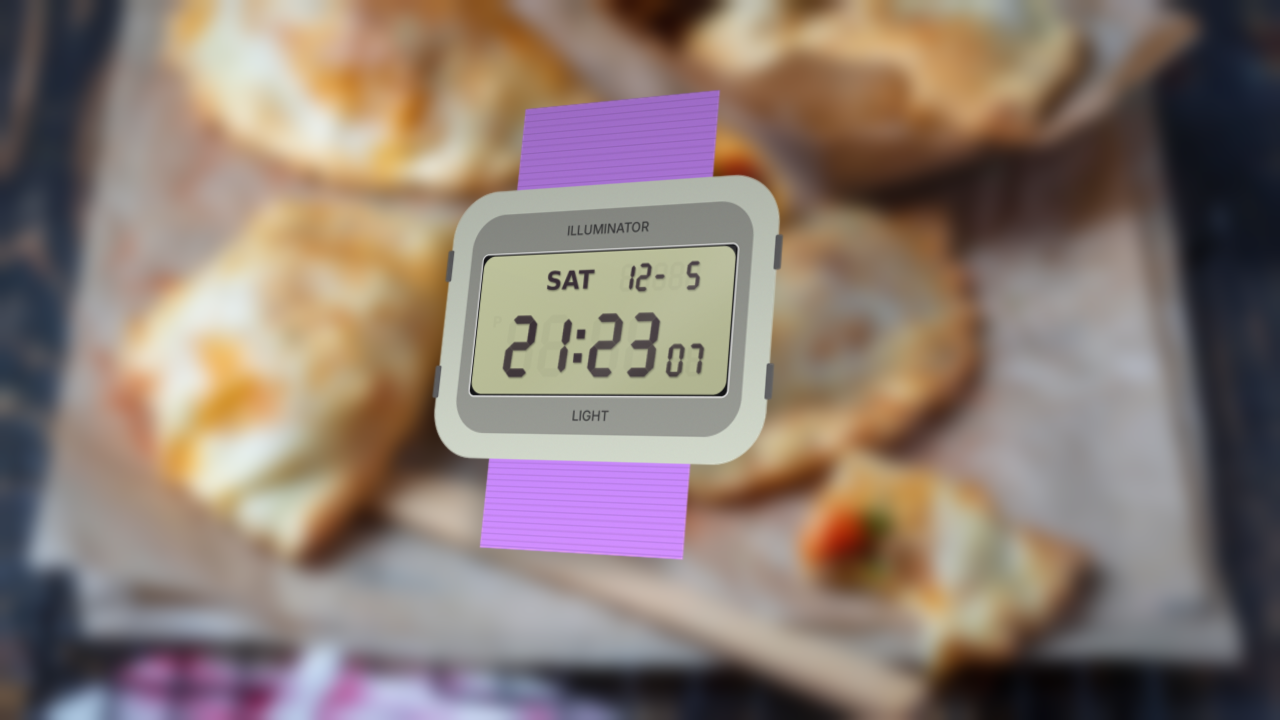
h=21 m=23 s=7
